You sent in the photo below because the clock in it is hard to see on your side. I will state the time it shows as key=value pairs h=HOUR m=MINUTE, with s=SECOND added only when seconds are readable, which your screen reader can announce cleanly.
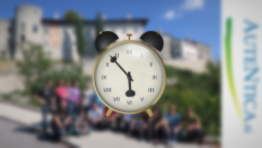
h=5 m=53
